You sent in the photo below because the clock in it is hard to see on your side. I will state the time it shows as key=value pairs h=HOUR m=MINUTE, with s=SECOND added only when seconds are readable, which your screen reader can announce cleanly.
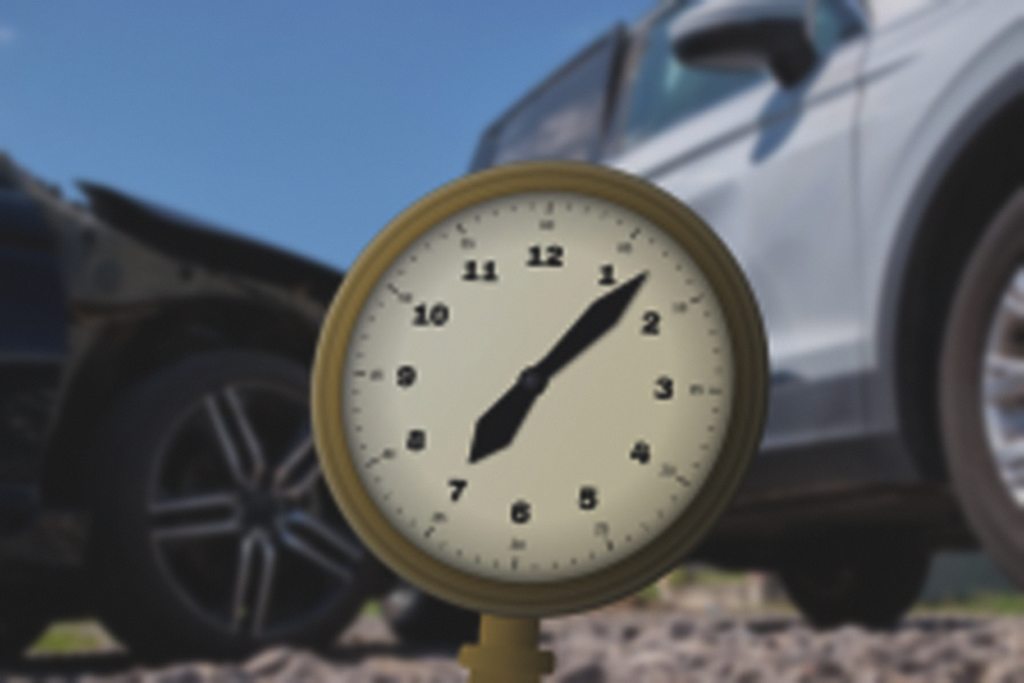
h=7 m=7
